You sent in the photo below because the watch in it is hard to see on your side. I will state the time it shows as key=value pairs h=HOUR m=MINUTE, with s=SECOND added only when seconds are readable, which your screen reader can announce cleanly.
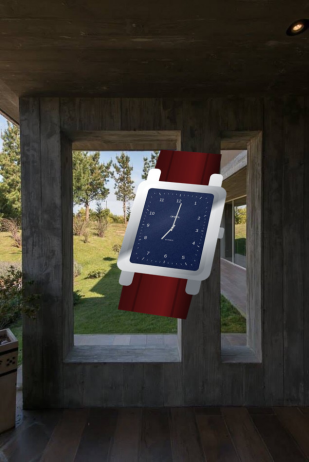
h=7 m=1
